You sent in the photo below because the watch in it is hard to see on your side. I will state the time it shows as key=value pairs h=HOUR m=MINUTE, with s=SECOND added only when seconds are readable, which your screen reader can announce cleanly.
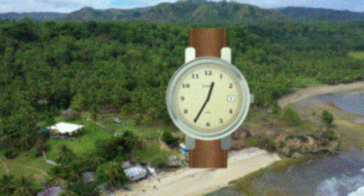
h=12 m=35
